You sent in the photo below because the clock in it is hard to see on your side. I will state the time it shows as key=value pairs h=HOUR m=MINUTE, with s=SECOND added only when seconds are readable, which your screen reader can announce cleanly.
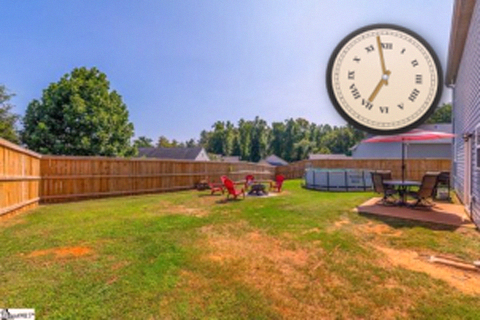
h=6 m=58
